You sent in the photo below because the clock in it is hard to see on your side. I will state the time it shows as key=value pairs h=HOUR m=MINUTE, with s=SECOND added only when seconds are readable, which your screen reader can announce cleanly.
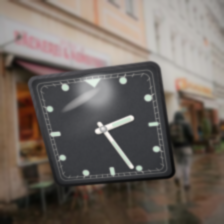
h=2 m=26
